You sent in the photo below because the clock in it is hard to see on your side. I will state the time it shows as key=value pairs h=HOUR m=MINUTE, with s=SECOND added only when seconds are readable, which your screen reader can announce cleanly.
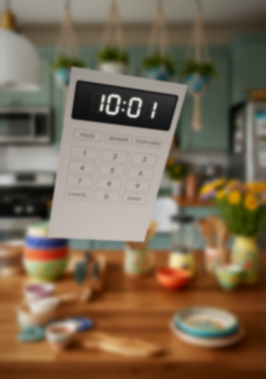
h=10 m=1
